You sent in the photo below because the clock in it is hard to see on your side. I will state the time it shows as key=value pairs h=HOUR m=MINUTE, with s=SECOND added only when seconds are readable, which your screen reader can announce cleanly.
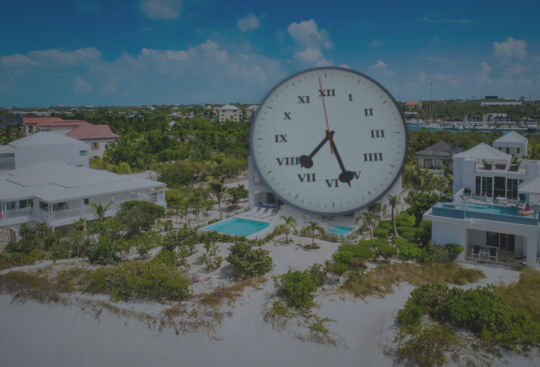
h=7 m=26 s=59
